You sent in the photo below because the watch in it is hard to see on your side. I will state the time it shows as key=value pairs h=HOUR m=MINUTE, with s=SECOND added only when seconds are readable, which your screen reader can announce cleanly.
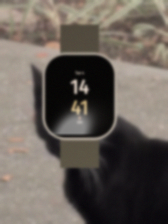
h=14 m=41
